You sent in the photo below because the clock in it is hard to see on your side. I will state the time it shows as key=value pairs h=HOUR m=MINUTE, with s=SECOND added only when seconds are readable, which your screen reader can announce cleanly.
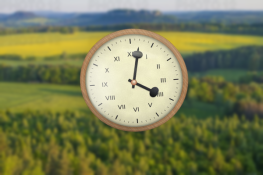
h=4 m=2
